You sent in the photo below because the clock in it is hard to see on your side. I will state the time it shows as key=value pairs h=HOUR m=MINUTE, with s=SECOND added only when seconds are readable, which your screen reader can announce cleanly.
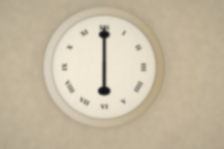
h=6 m=0
